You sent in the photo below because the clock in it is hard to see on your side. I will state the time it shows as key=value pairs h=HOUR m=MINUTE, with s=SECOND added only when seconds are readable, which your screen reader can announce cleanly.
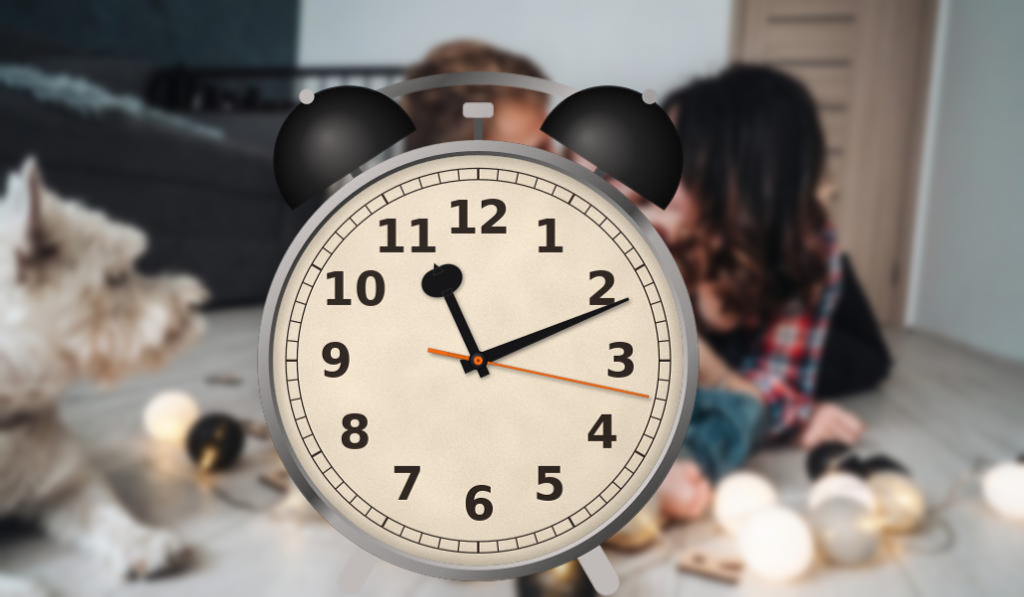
h=11 m=11 s=17
